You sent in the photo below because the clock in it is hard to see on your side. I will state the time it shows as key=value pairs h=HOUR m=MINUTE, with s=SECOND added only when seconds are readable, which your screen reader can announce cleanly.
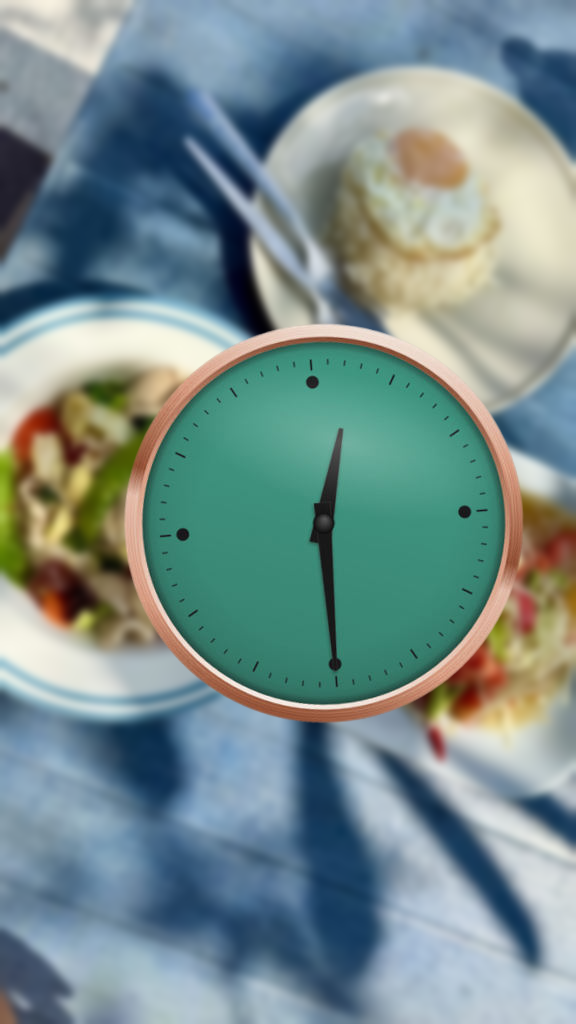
h=12 m=30
